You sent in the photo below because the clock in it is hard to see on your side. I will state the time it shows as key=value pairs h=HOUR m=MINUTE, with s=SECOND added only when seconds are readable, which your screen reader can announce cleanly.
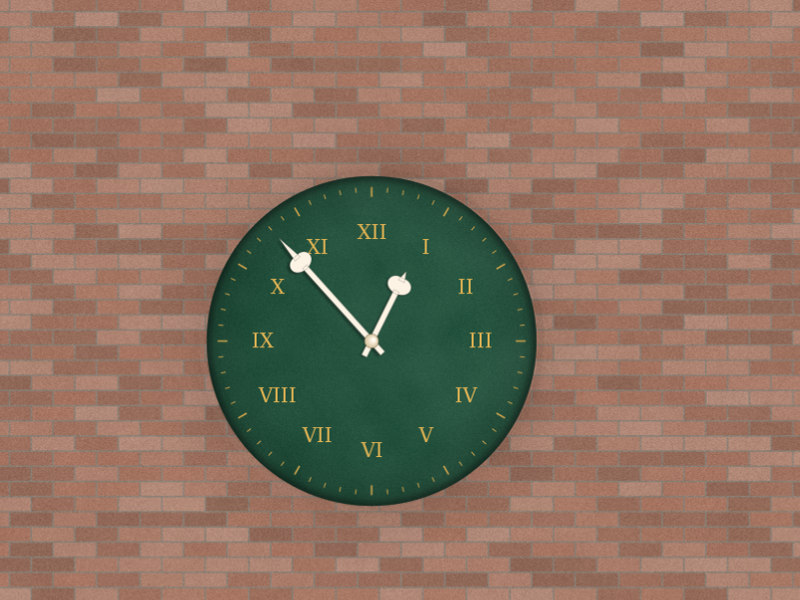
h=12 m=53
